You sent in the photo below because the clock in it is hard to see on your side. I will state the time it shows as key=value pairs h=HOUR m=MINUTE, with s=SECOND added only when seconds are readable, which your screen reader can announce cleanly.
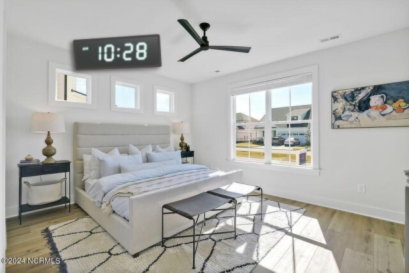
h=10 m=28
